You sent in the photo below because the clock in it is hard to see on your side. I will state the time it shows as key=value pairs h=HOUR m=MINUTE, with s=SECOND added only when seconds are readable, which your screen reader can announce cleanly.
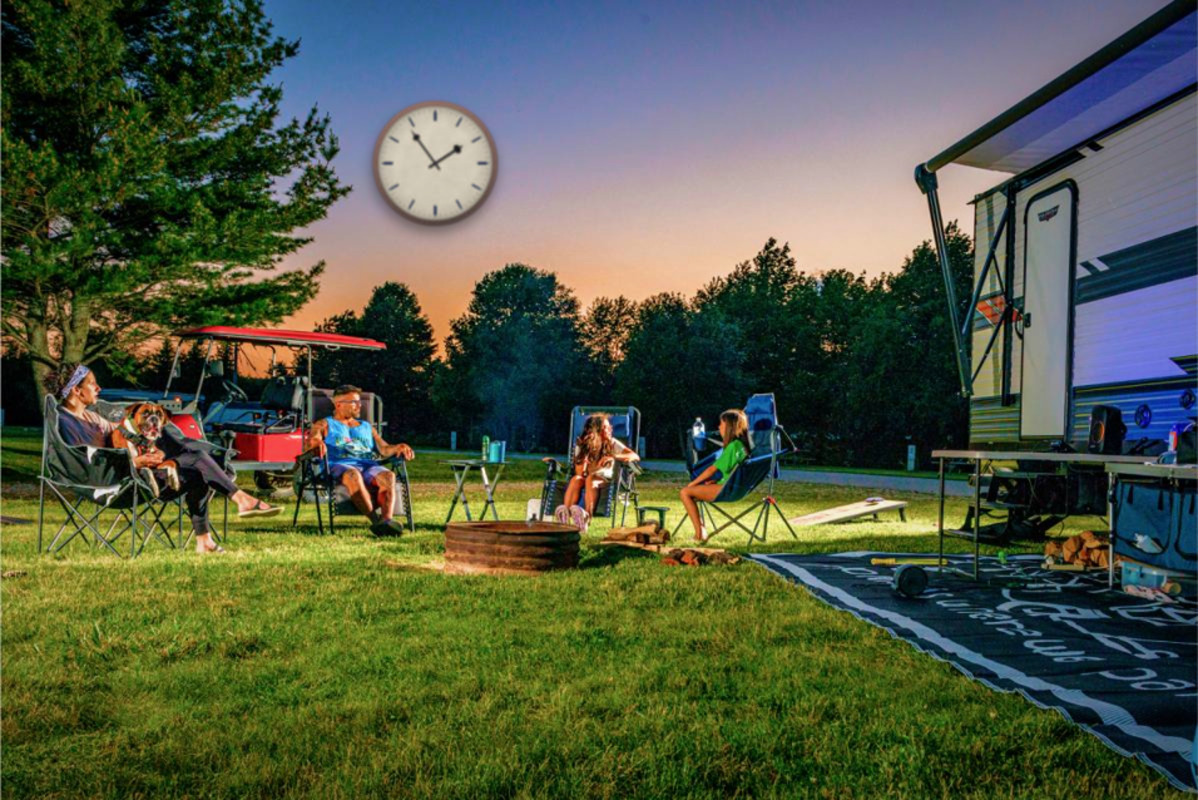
h=1 m=54
